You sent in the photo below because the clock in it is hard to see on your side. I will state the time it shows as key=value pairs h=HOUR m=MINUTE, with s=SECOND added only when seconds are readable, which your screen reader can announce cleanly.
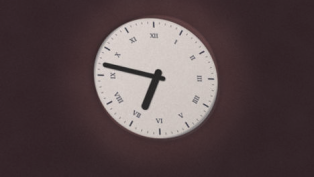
h=6 m=47
